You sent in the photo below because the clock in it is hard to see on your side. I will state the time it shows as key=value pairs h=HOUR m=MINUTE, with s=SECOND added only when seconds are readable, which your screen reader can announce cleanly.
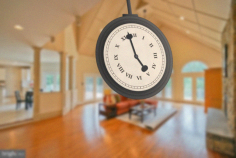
h=4 m=58
